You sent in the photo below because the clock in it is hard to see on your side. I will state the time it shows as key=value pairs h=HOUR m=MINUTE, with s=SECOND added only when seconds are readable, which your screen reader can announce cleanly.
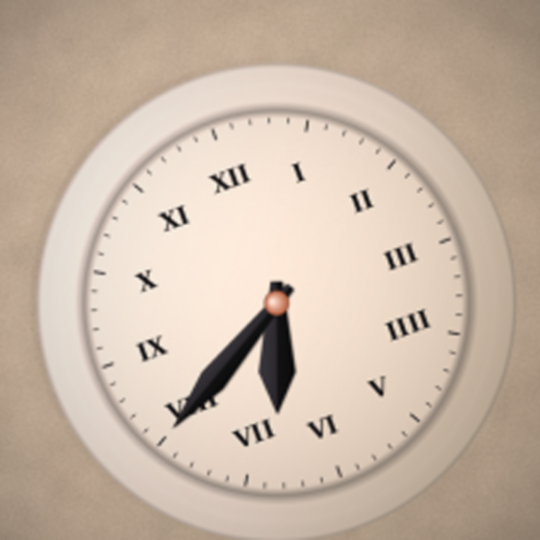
h=6 m=40
